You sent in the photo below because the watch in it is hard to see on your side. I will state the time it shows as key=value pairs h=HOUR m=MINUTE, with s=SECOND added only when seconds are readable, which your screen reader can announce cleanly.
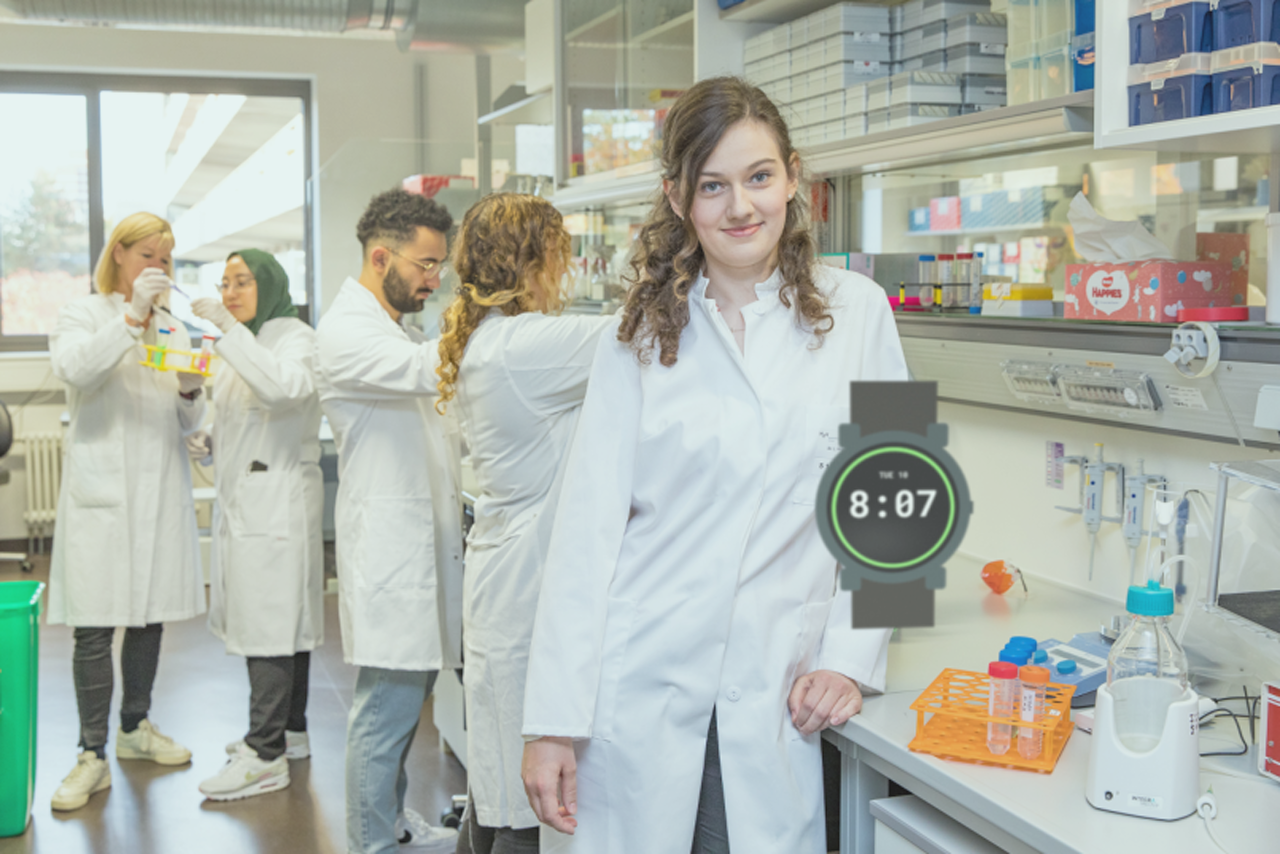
h=8 m=7
